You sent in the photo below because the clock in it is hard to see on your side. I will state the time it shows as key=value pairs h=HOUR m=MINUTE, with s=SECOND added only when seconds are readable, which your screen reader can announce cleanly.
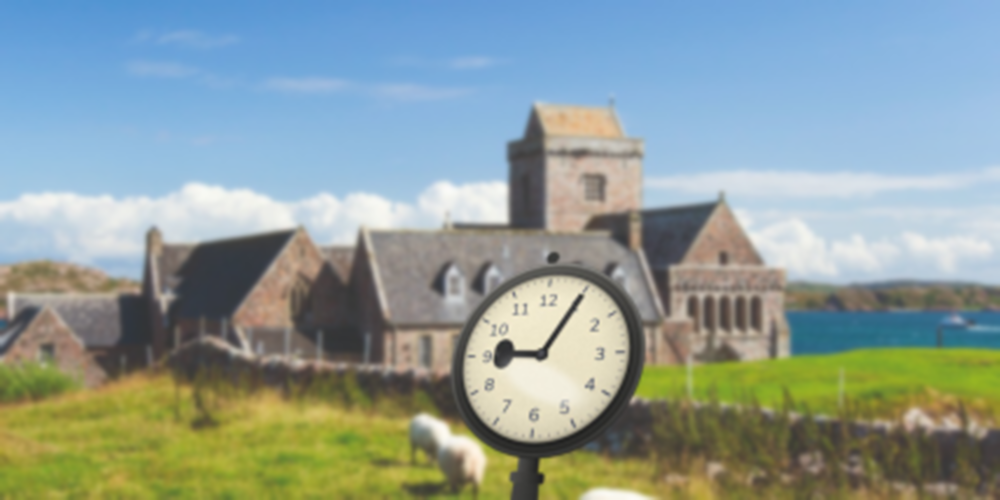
h=9 m=5
